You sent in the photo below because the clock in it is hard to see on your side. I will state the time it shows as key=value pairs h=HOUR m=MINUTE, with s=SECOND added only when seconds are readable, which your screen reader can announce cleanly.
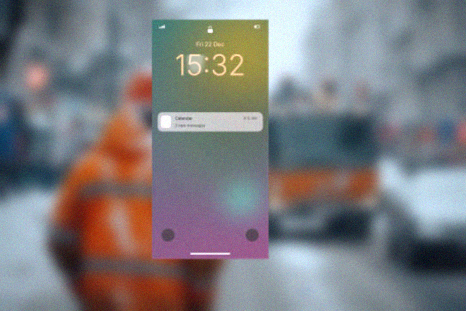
h=15 m=32
